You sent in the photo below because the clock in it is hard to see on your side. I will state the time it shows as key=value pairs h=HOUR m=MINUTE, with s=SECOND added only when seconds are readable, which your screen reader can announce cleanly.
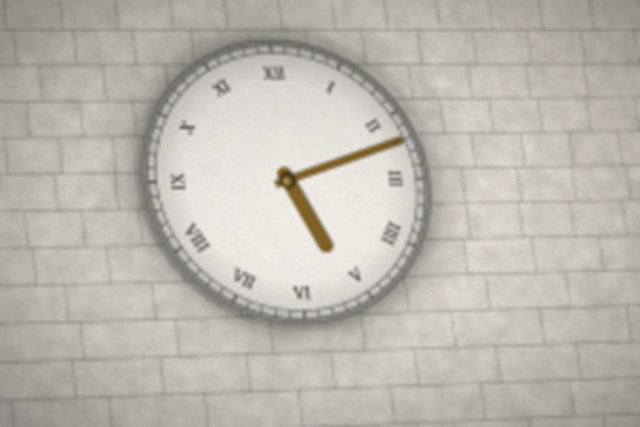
h=5 m=12
